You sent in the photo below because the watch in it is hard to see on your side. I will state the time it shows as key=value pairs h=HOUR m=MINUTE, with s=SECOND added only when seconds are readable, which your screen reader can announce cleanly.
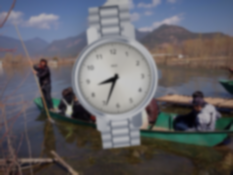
h=8 m=34
